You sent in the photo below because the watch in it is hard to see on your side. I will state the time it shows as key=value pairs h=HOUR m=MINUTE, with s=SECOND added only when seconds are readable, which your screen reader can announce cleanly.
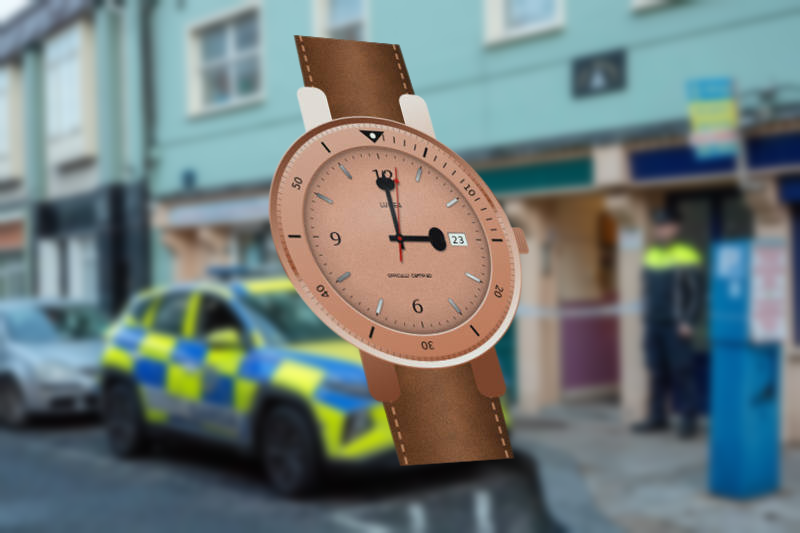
h=3 m=0 s=2
